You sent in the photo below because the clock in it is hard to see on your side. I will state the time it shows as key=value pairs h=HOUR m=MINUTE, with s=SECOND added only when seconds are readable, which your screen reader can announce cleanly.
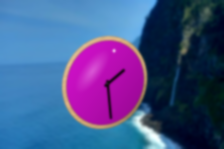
h=1 m=27
